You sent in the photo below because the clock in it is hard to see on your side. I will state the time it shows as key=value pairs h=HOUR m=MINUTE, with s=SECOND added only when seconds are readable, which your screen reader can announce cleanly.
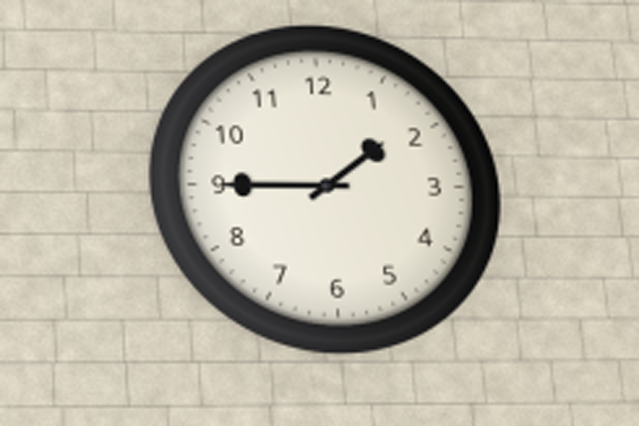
h=1 m=45
